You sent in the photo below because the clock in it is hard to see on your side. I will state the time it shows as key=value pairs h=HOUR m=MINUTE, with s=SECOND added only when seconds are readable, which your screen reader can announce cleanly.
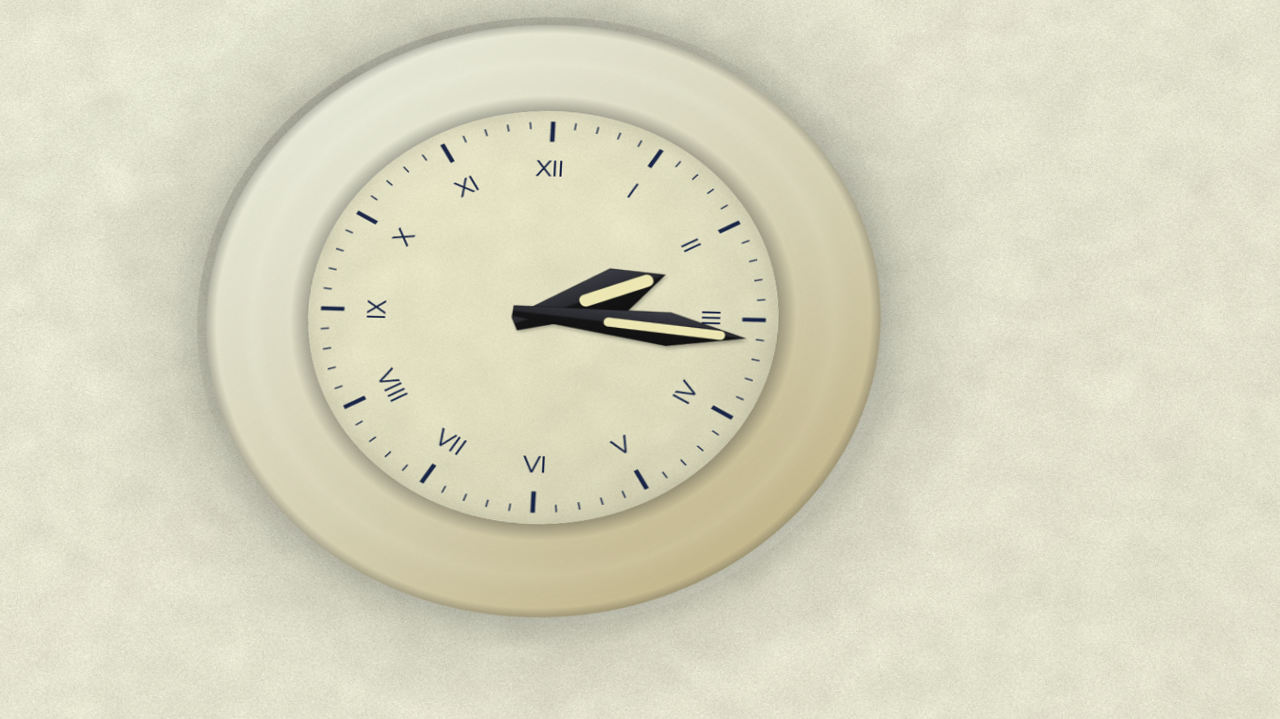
h=2 m=16
